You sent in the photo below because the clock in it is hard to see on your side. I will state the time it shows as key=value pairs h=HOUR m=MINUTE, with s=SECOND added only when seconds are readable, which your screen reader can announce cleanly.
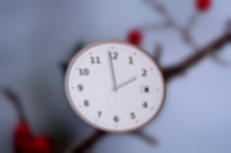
h=1 m=59
